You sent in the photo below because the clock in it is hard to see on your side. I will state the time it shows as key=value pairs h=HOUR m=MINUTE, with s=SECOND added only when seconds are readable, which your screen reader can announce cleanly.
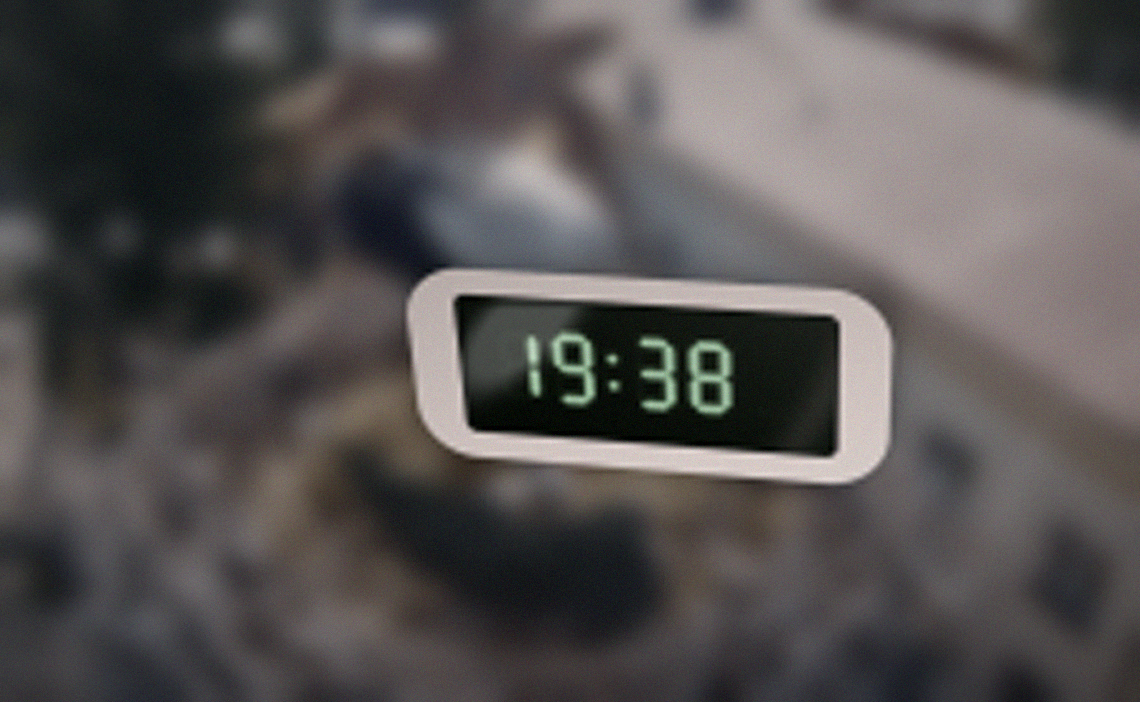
h=19 m=38
